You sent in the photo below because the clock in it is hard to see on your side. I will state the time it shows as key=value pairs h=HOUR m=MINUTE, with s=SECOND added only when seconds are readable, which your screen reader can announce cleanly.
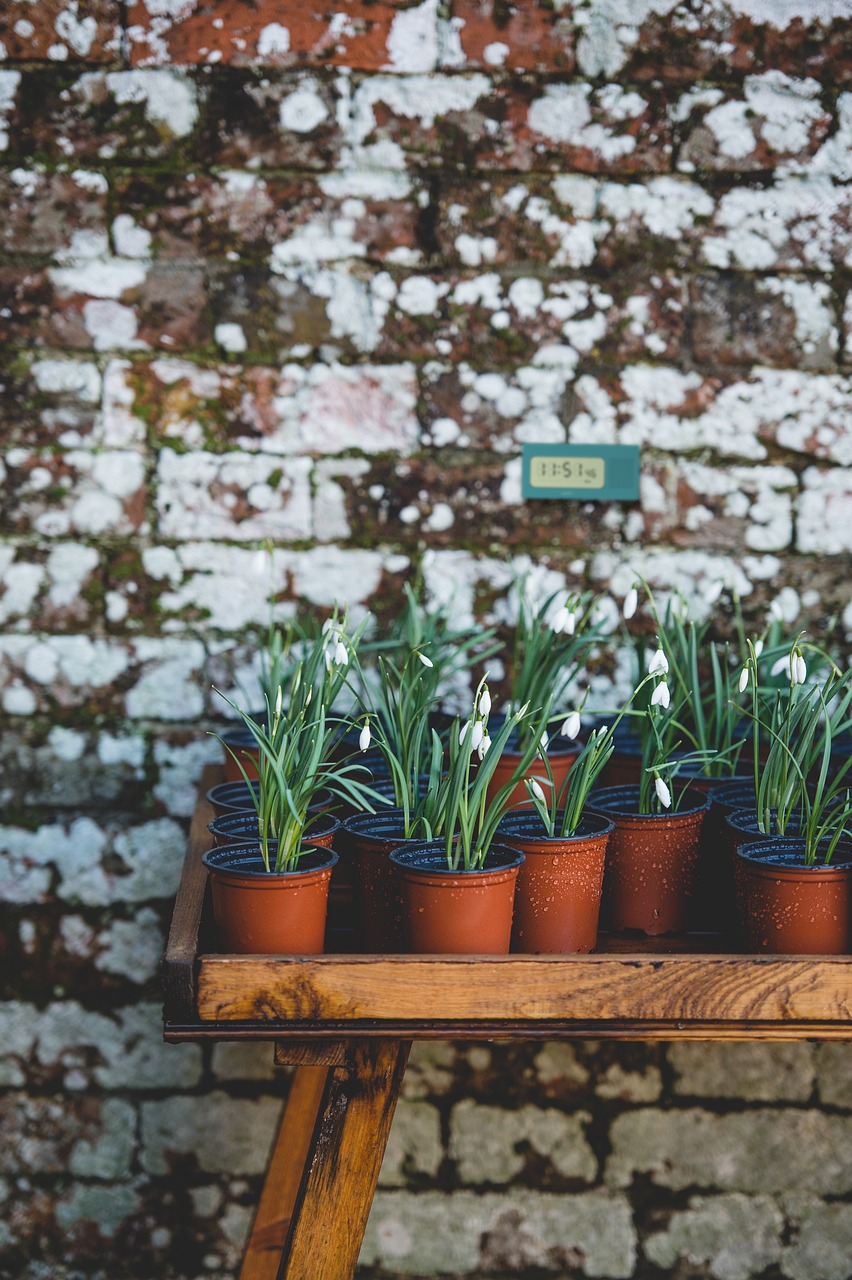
h=11 m=51
